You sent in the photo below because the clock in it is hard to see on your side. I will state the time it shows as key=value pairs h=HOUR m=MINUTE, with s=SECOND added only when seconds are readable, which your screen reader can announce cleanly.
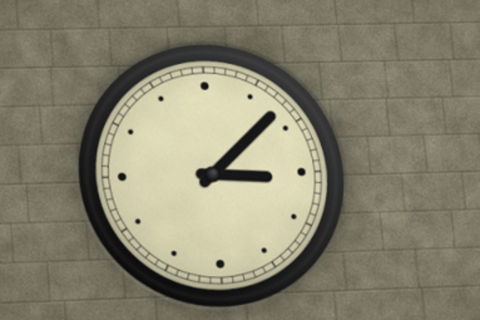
h=3 m=8
